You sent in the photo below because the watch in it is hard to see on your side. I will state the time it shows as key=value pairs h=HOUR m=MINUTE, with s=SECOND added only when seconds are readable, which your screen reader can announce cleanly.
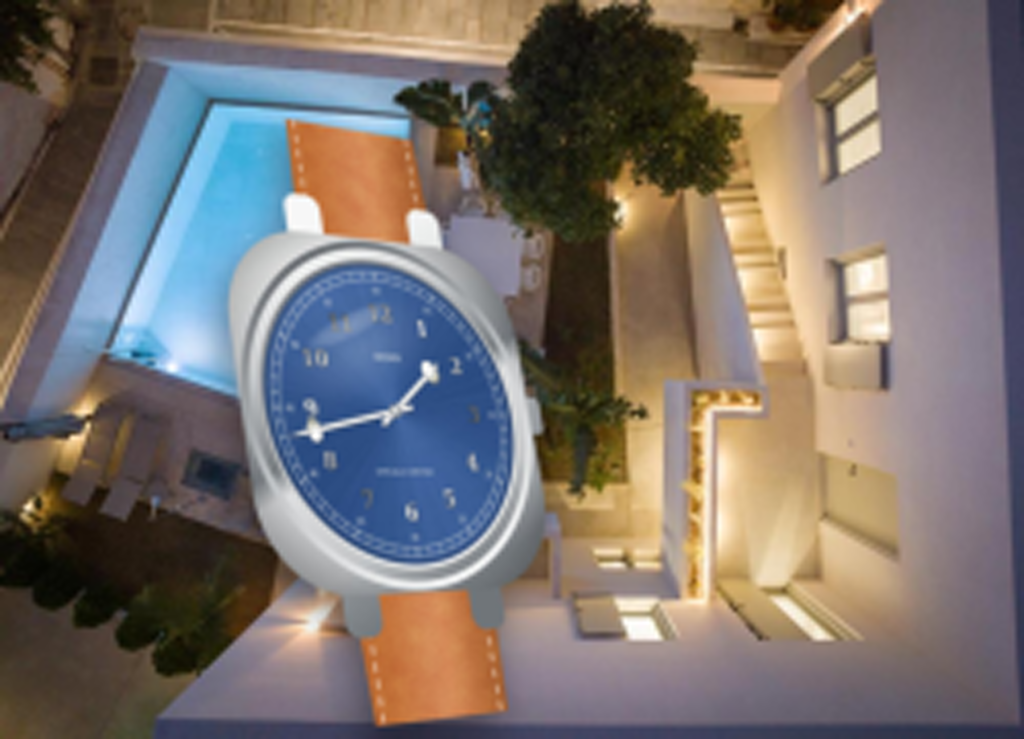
h=1 m=43
